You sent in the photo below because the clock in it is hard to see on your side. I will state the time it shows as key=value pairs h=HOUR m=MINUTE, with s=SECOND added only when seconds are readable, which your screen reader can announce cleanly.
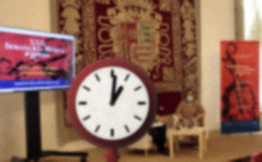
h=1 m=1
